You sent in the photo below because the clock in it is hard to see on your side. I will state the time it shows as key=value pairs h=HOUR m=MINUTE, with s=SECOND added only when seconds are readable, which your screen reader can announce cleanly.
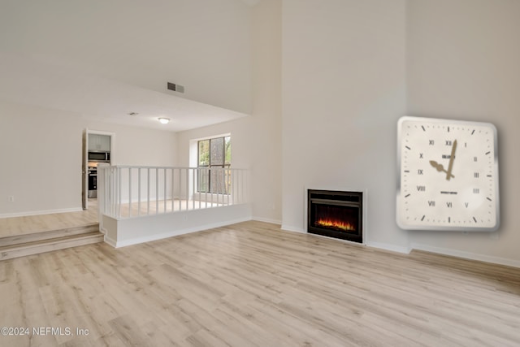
h=10 m=2
